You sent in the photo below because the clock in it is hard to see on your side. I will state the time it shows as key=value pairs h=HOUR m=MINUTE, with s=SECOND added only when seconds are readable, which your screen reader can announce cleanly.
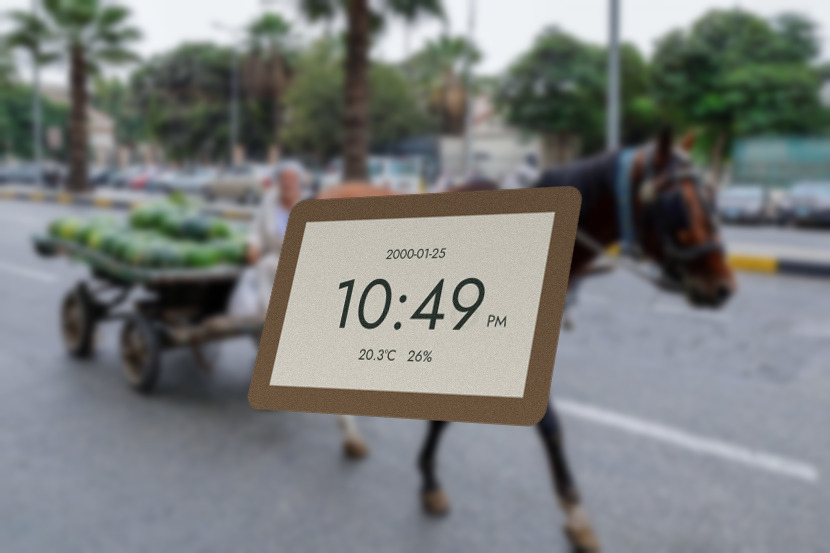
h=10 m=49
